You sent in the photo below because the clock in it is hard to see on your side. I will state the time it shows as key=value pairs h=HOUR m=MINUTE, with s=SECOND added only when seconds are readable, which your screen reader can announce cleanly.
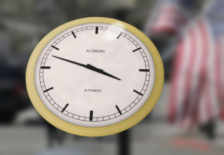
h=3 m=48
